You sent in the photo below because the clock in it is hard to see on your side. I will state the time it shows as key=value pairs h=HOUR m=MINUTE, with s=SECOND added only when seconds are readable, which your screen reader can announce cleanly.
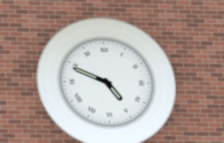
h=4 m=49
